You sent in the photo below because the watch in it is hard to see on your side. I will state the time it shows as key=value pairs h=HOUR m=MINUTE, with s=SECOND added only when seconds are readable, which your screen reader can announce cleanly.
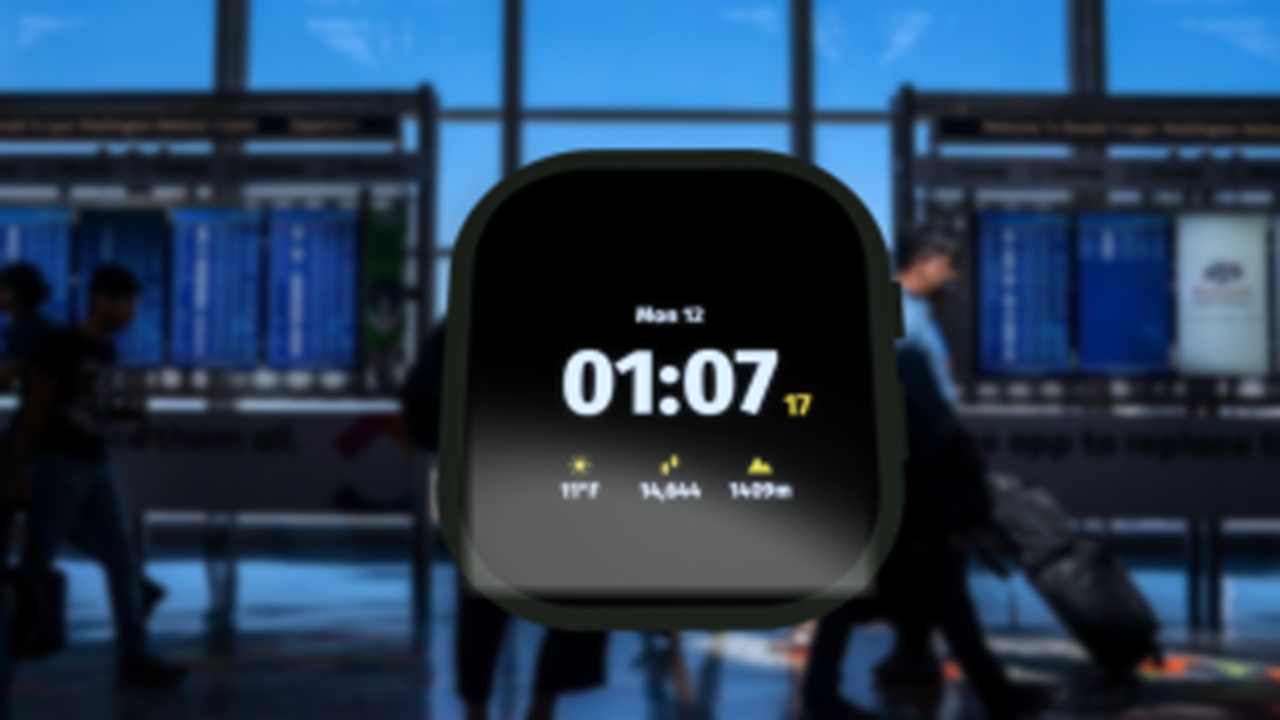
h=1 m=7 s=17
